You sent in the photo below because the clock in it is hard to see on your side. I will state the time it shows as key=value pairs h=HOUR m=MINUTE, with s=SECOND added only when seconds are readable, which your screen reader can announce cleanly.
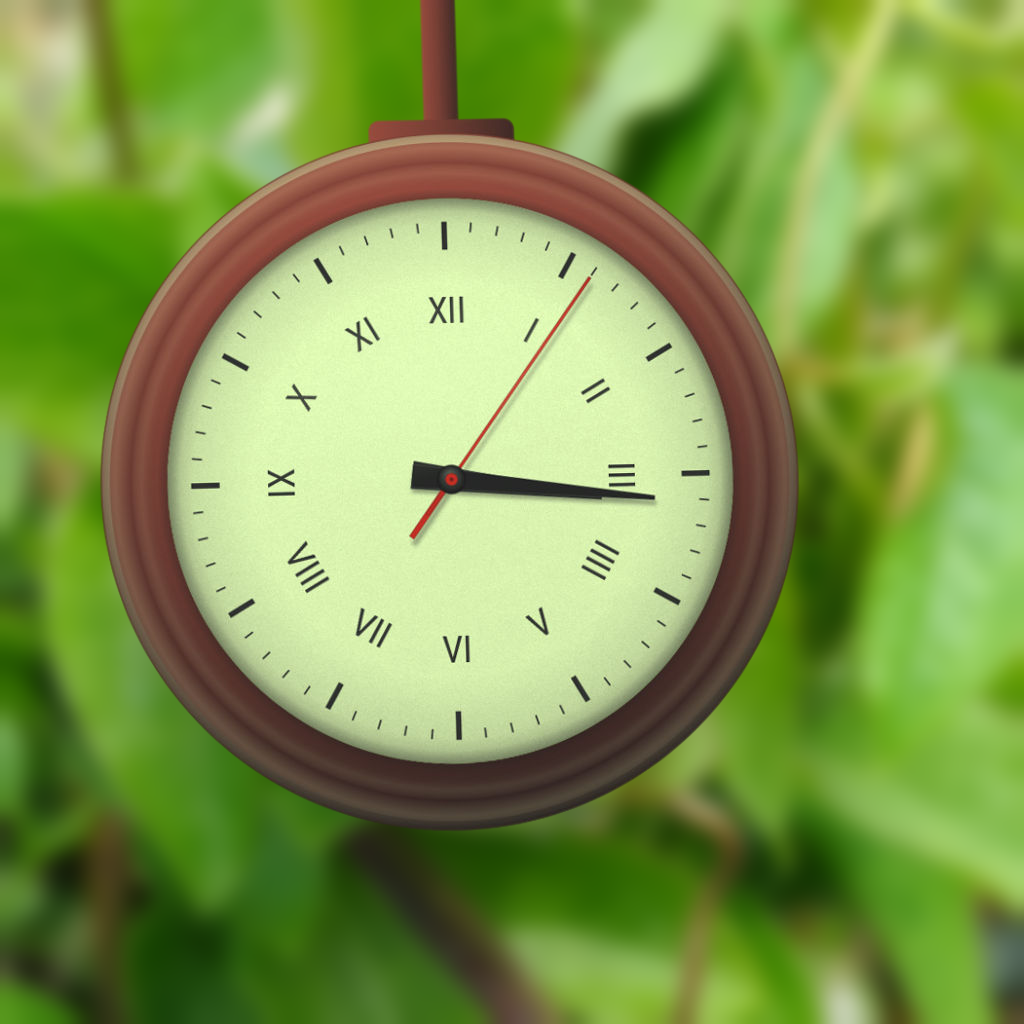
h=3 m=16 s=6
